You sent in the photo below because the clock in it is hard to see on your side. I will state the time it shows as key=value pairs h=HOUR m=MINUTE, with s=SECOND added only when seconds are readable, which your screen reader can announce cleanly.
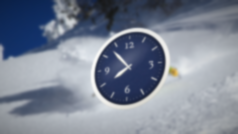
h=7 m=53
